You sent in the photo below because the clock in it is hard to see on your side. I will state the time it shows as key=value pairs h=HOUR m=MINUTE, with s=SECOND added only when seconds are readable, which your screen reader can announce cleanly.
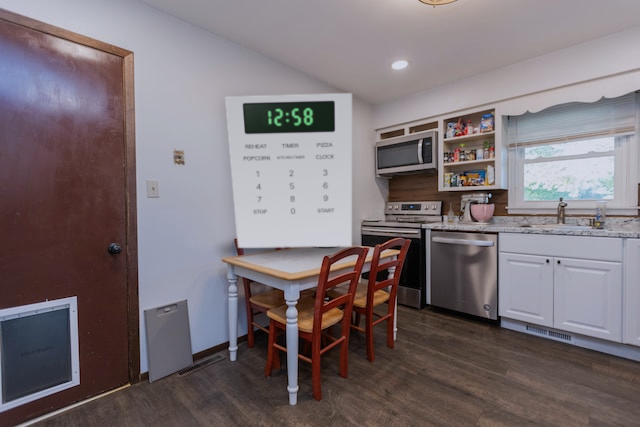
h=12 m=58
